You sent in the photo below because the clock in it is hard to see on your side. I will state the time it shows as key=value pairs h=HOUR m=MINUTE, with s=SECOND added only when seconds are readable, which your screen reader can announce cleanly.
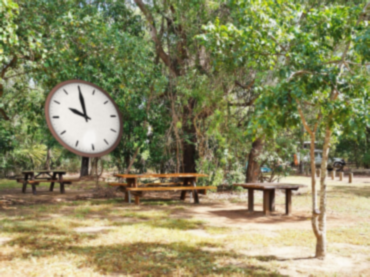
h=10 m=0
